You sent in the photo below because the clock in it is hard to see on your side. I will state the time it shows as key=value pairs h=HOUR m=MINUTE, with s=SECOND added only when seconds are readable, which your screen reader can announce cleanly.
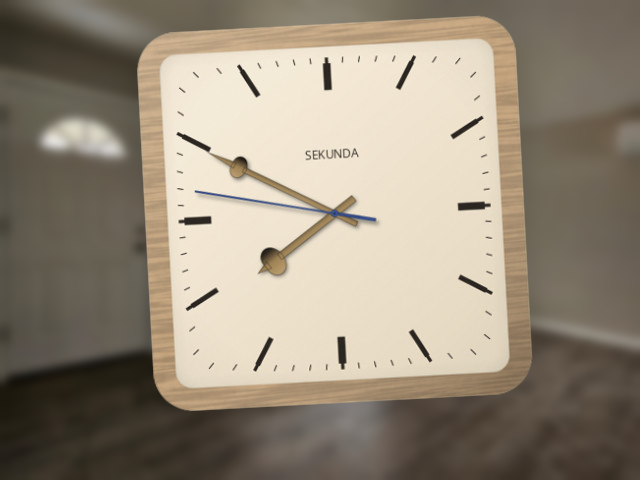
h=7 m=49 s=47
